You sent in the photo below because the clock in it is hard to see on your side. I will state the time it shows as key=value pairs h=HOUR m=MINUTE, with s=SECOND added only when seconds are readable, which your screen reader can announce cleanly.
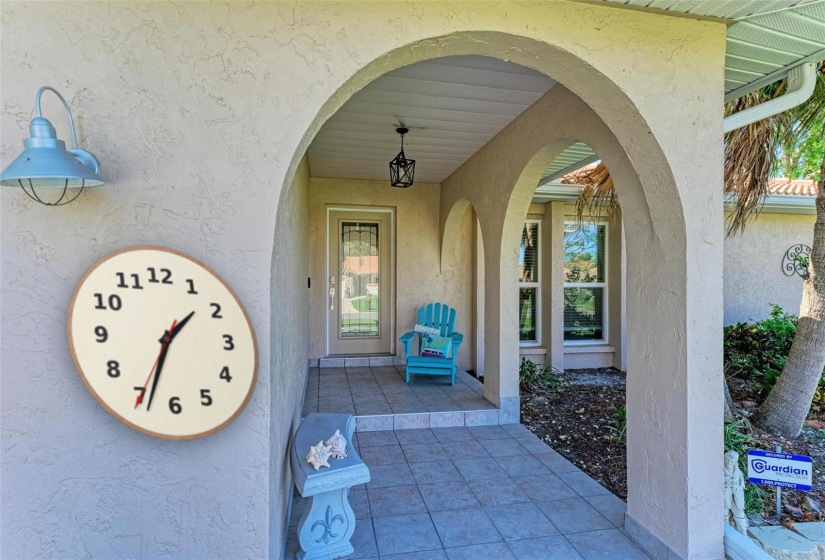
h=1 m=33 s=35
